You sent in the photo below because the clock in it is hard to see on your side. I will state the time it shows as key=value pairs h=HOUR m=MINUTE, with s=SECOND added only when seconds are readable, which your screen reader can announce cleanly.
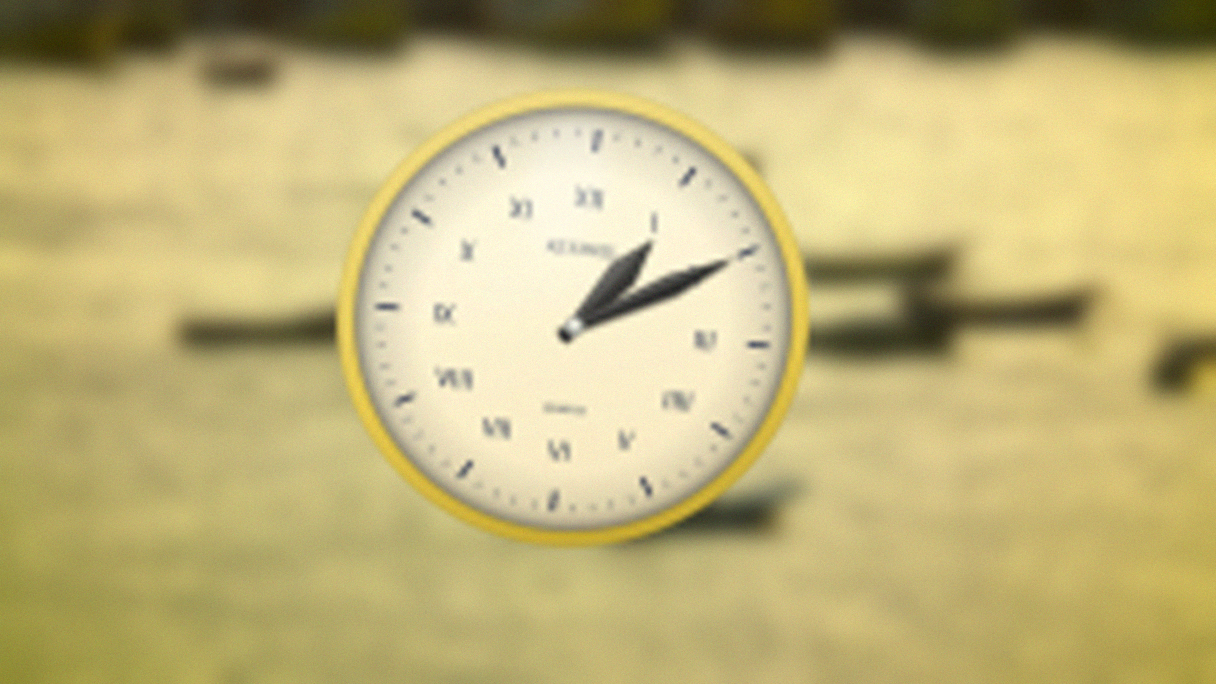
h=1 m=10
